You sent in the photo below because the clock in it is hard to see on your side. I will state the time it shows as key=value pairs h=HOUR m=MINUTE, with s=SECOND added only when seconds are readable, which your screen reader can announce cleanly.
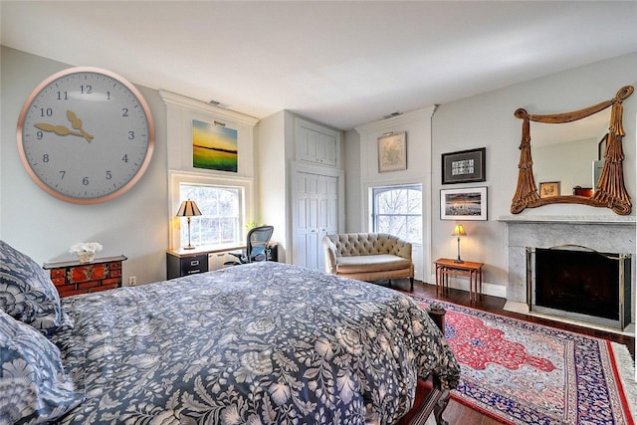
h=10 m=47
